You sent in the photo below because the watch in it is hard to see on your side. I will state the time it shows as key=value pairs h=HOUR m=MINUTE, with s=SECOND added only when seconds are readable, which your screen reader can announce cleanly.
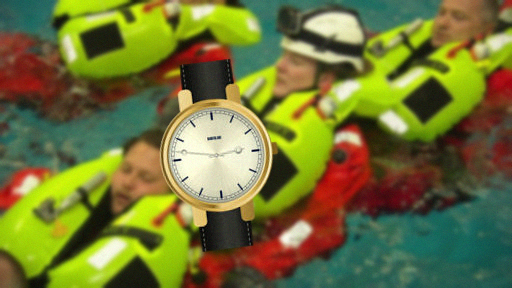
h=2 m=47
